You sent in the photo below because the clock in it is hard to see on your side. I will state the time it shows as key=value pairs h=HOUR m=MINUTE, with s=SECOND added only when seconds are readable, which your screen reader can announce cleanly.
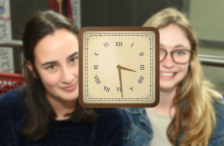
h=3 m=29
